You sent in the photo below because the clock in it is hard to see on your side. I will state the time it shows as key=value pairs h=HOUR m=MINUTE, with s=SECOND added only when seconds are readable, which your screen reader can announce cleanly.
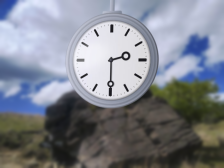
h=2 m=30
